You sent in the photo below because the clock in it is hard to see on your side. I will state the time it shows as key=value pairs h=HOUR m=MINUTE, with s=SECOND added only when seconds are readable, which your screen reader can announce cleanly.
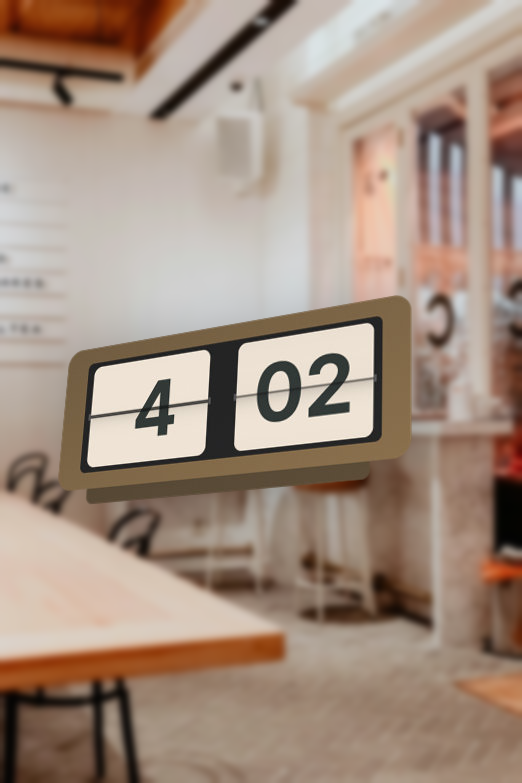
h=4 m=2
